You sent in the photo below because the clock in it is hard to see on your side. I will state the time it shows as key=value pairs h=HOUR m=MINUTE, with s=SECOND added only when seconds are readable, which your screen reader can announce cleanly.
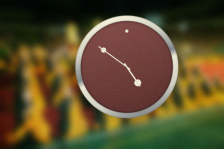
h=4 m=51
